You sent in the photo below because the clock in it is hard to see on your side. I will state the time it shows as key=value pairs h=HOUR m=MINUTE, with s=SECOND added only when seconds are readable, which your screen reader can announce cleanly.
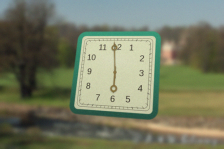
h=5 m=59
